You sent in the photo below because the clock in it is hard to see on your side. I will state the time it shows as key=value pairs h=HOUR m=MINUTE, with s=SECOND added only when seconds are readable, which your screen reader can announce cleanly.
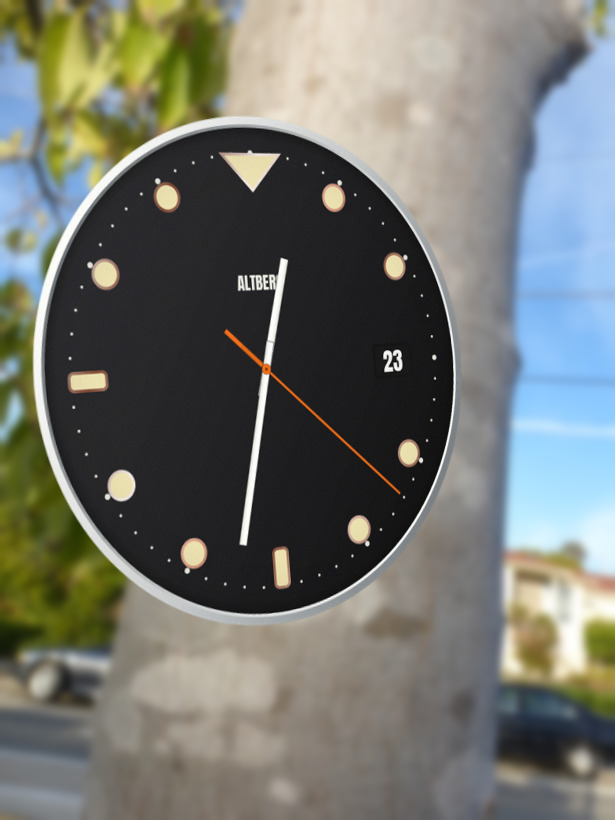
h=12 m=32 s=22
